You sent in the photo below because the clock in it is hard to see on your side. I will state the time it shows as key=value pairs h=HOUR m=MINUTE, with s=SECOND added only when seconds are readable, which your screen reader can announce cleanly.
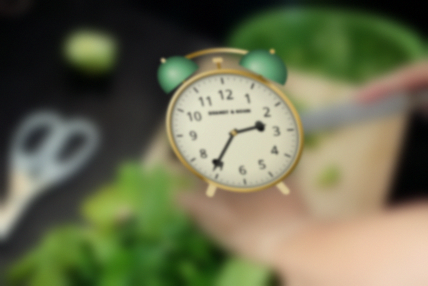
h=2 m=36
